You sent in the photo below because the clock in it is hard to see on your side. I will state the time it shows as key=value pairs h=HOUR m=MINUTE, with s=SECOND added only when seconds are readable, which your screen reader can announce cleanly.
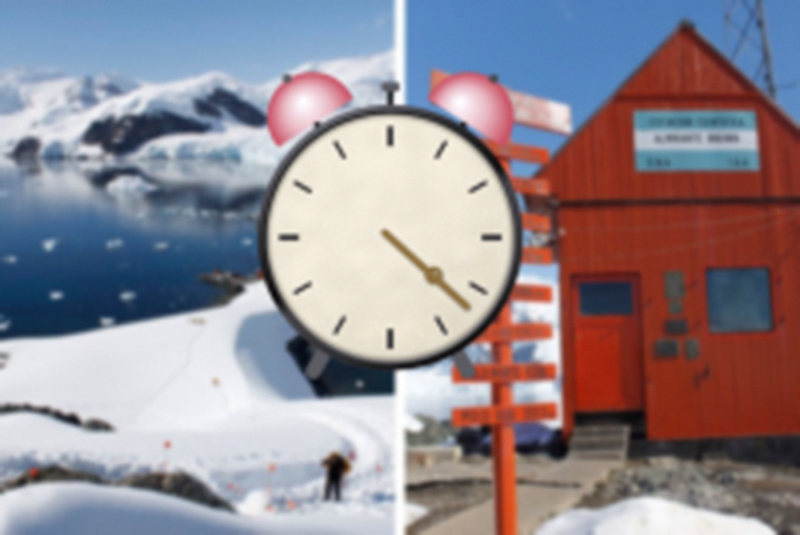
h=4 m=22
